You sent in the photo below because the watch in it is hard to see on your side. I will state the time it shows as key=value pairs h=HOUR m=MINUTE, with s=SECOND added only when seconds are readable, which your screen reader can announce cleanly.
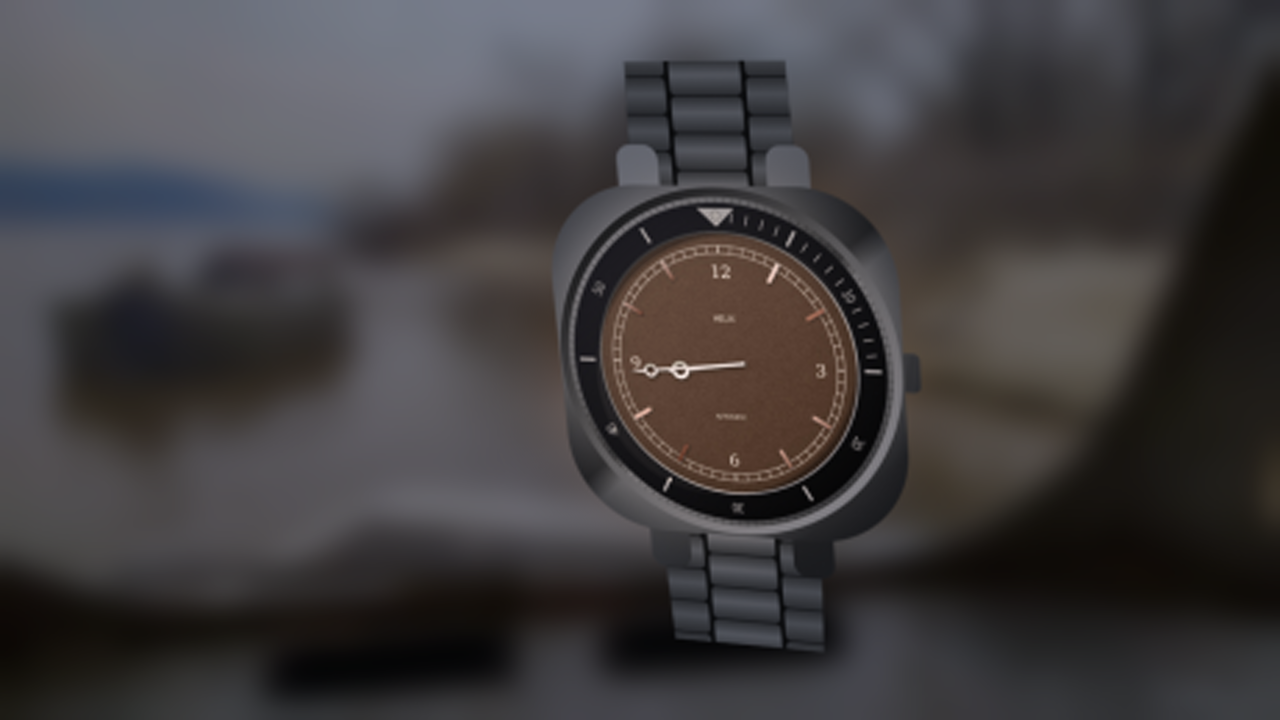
h=8 m=44
